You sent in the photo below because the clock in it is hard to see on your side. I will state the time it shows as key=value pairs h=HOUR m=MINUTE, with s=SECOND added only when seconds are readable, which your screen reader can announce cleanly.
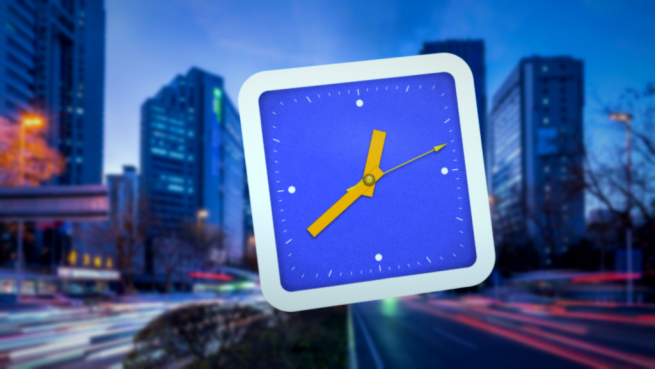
h=12 m=39 s=12
